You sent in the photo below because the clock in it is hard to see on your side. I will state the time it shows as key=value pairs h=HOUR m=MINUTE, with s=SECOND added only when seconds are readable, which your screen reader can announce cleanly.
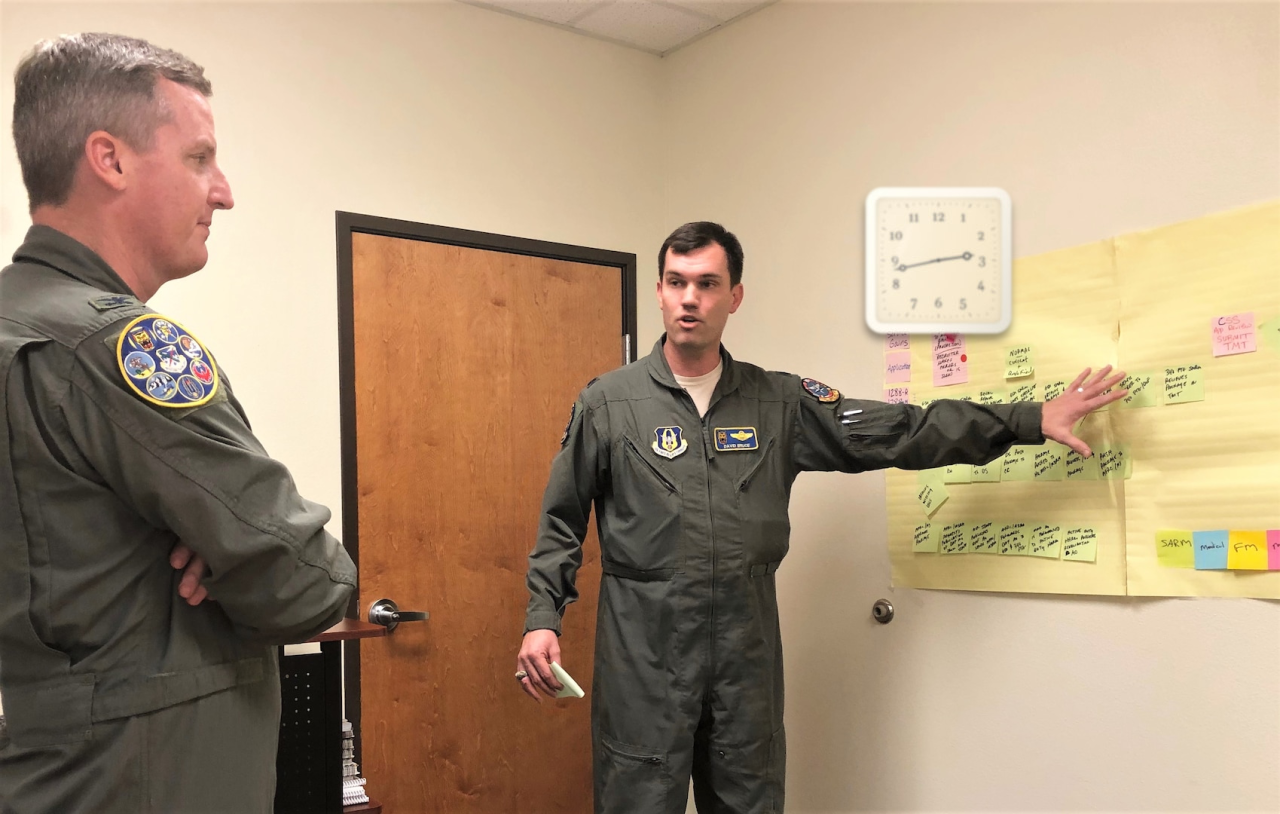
h=2 m=43
